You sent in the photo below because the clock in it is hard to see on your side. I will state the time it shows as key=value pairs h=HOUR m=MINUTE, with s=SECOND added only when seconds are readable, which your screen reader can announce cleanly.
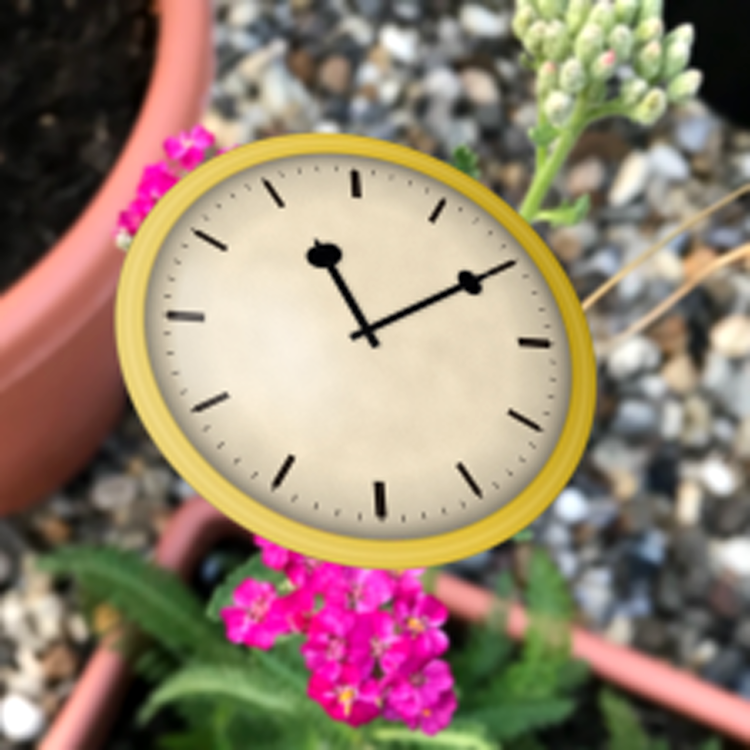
h=11 m=10
